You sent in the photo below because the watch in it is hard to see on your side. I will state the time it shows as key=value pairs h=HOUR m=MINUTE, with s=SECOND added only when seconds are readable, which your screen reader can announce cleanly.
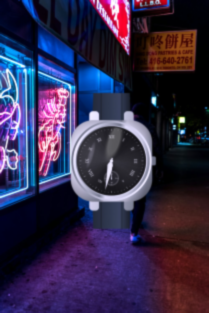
h=6 m=32
